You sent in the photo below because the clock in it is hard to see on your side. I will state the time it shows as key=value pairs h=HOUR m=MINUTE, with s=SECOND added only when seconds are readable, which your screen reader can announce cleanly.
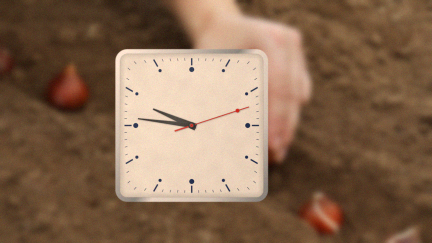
h=9 m=46 s=12
